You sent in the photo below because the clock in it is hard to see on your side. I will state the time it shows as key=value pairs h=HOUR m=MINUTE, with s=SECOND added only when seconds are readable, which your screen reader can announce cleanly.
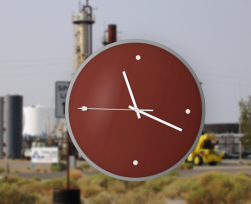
h=11 m=18 s=45
